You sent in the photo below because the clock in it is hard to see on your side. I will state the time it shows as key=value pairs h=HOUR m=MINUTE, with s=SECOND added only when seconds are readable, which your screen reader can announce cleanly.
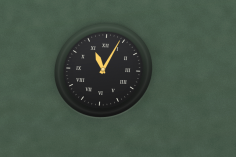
h=11 m=4
